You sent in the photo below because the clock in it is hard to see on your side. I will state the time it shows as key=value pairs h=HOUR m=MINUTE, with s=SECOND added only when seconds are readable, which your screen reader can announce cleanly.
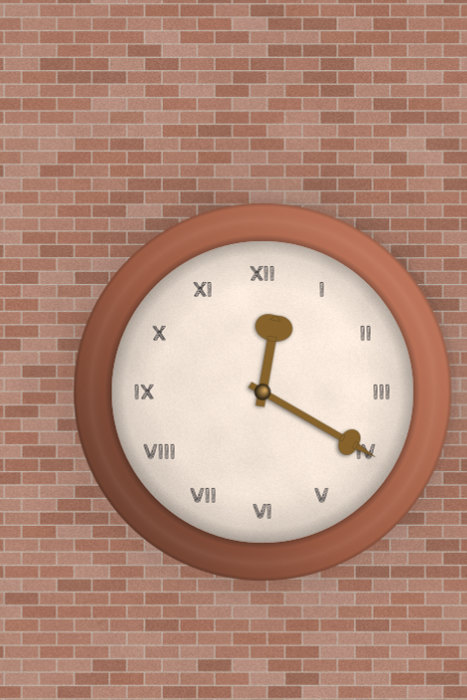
h=12 m=20
